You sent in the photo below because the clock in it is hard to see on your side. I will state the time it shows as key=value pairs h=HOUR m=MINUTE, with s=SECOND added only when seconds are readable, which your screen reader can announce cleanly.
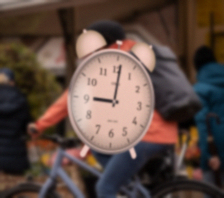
h=9 m=1
